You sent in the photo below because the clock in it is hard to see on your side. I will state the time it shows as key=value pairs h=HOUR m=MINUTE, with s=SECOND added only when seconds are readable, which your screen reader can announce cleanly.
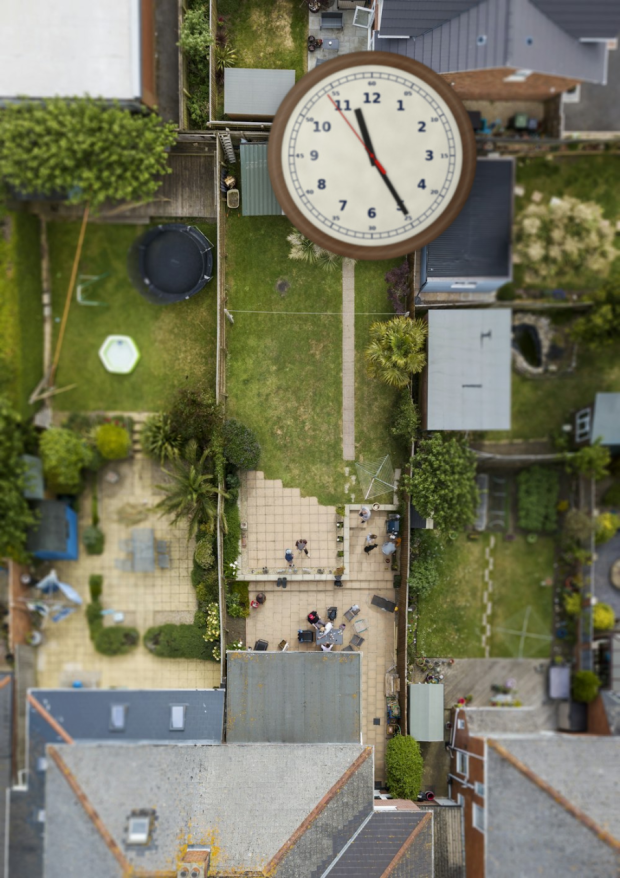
h=11 m=24 s=54
